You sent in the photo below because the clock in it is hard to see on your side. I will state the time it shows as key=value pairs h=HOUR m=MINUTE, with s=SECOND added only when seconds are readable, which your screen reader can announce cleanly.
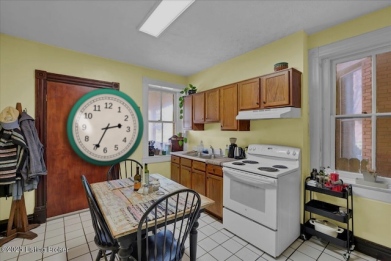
h=2 m=34
